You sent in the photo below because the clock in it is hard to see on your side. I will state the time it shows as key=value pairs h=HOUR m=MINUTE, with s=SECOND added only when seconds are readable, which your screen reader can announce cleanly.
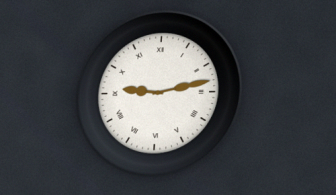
h=9 m=13
